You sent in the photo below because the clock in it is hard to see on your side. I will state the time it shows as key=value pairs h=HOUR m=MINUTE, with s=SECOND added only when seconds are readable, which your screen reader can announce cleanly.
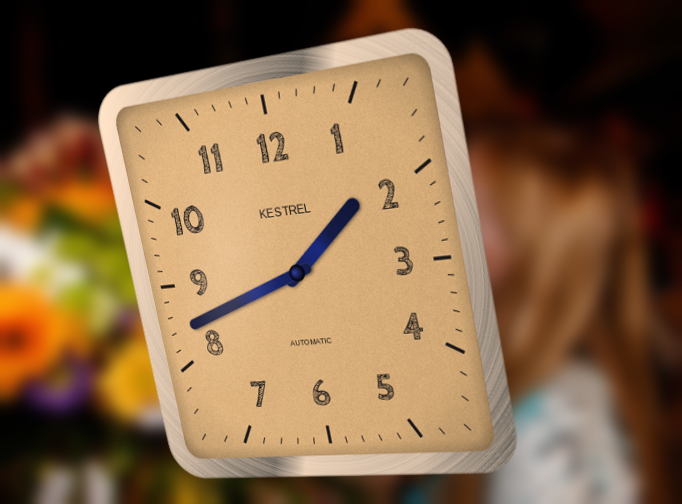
h=1 m=42
